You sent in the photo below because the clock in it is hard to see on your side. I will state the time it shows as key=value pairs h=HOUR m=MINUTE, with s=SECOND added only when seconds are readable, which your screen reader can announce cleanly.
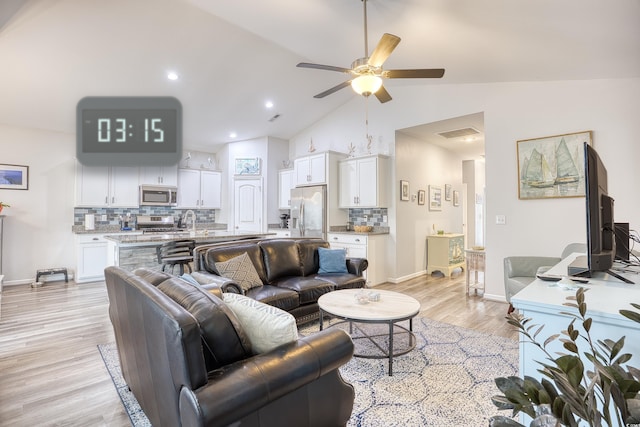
h=3 m=15
